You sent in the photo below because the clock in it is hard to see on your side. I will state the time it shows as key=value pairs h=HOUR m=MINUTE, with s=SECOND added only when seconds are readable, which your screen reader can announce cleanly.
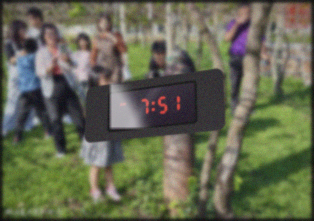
h=7 m=51
